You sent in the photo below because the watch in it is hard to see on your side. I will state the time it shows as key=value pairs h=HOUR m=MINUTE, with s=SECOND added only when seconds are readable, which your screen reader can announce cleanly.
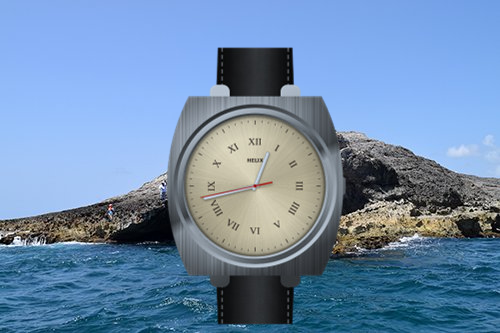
h=12 m=42 s=43
